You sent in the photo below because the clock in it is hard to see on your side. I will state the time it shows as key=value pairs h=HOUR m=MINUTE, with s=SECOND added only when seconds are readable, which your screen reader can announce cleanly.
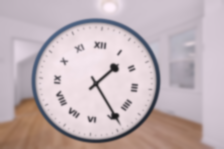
h=1 m=24
